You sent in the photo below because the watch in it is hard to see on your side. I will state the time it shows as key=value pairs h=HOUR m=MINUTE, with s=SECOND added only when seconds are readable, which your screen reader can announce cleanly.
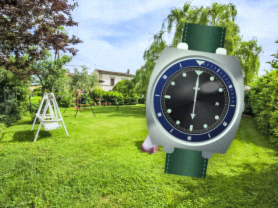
h=6 m=0
